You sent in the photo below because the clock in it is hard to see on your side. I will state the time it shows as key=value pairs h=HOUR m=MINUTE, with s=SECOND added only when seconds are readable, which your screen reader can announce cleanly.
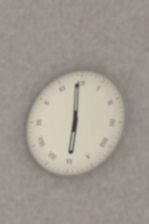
h=5 m=59
